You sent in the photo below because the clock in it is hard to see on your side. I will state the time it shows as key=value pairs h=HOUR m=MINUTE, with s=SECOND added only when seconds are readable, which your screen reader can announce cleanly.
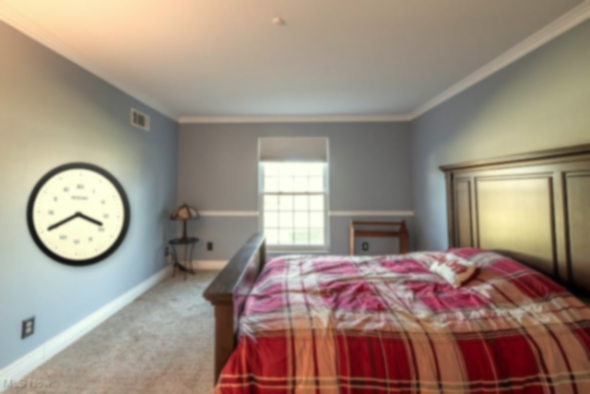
h=3 m=40
